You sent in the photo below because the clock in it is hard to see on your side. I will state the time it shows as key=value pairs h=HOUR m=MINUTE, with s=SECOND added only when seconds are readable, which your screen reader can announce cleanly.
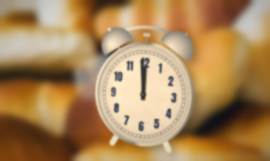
h=11 m=59
